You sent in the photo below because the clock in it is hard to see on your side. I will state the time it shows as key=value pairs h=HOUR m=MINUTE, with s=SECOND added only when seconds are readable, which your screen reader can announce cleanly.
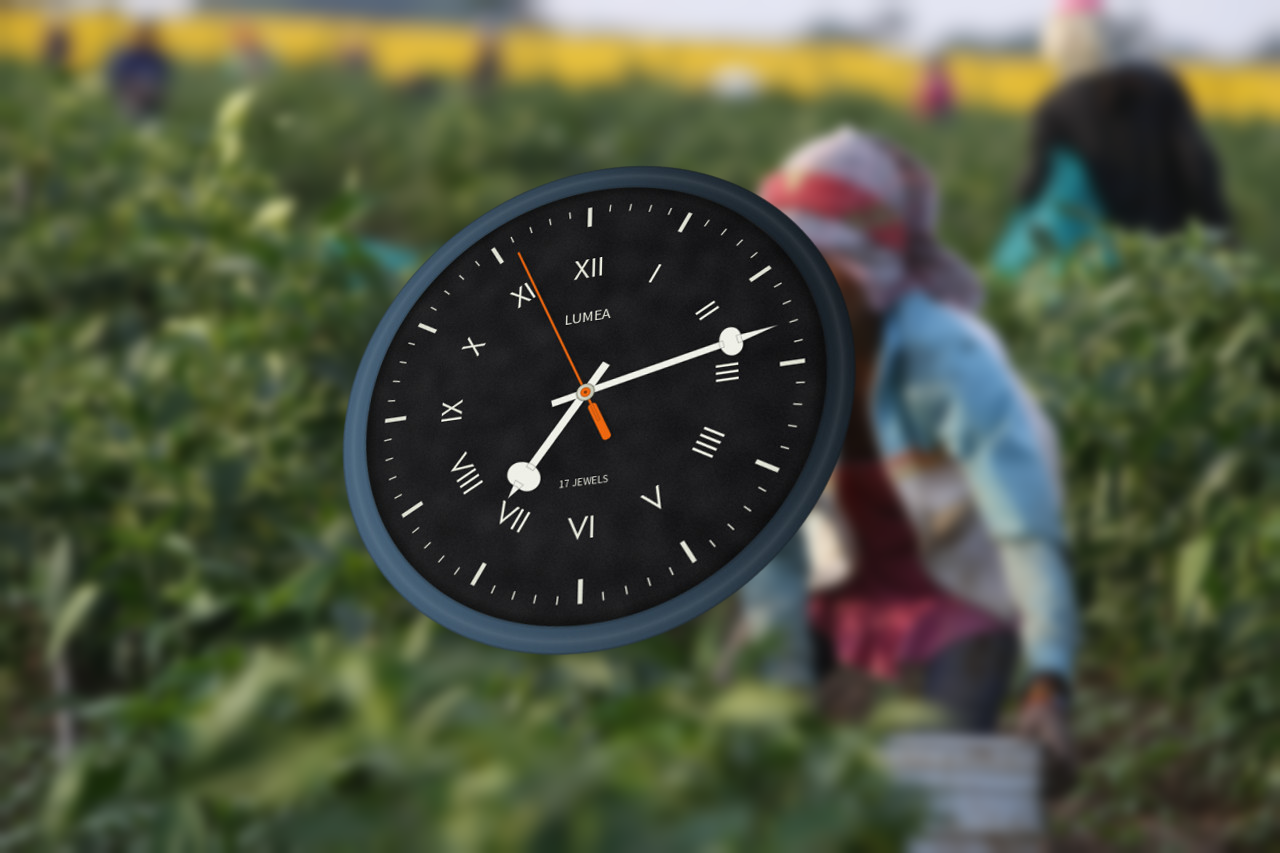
h=7 m=12 s=56
